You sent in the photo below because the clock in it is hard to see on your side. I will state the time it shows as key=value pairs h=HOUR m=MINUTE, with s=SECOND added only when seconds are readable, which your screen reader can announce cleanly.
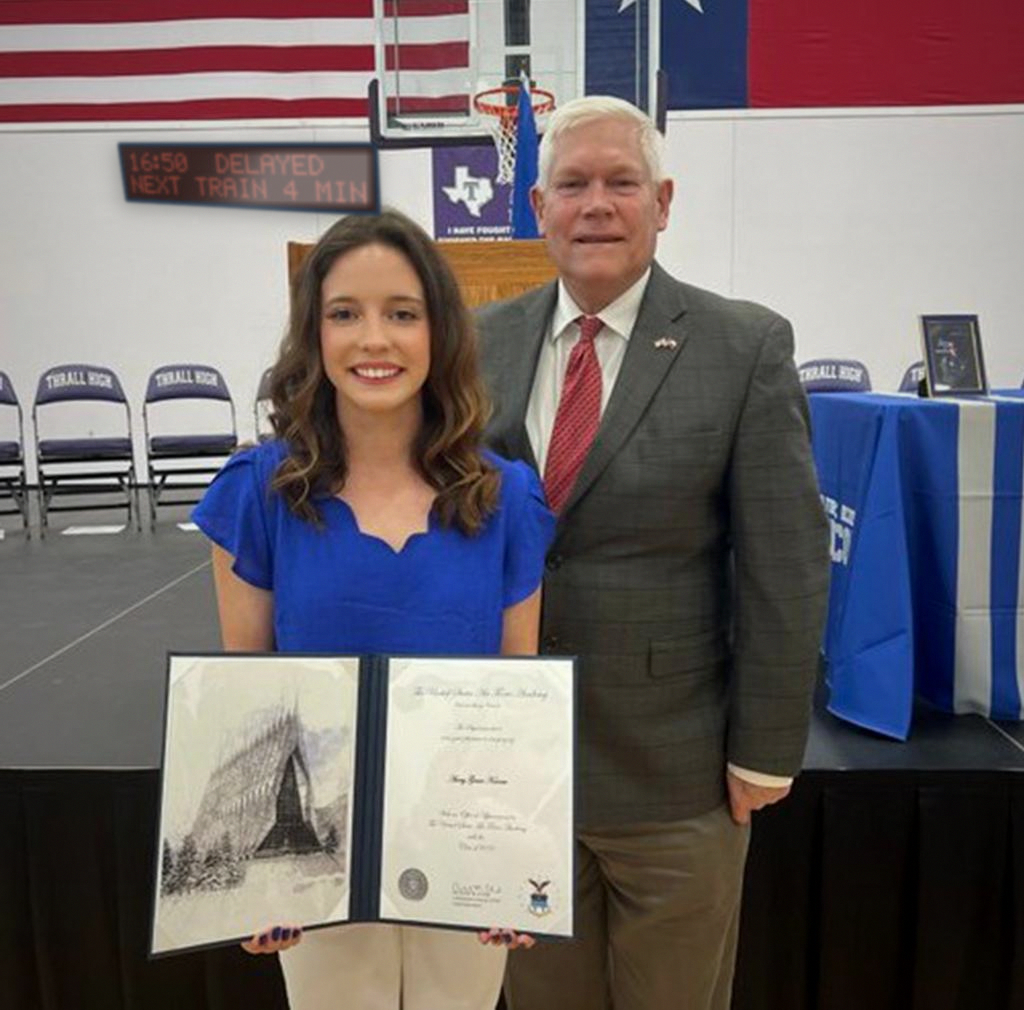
h=16 m=50
